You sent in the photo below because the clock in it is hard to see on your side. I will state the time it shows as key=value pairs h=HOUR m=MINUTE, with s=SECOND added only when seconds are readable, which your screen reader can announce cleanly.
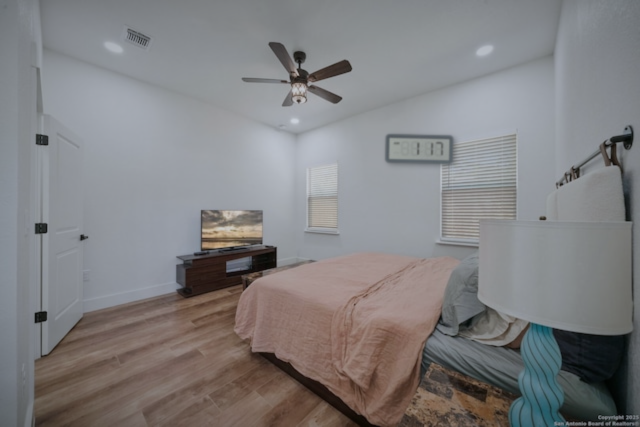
h=1 m=17
